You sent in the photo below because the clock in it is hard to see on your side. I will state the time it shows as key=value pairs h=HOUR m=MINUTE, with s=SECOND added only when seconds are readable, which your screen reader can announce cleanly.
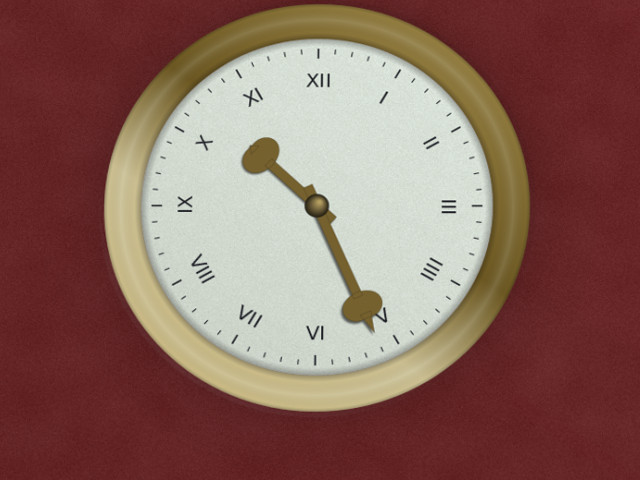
h=10 m=26
